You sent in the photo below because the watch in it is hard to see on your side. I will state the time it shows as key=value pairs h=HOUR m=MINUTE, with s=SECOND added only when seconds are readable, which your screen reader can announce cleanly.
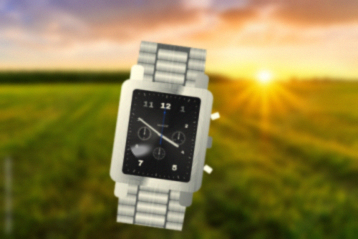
h=3 m=50
